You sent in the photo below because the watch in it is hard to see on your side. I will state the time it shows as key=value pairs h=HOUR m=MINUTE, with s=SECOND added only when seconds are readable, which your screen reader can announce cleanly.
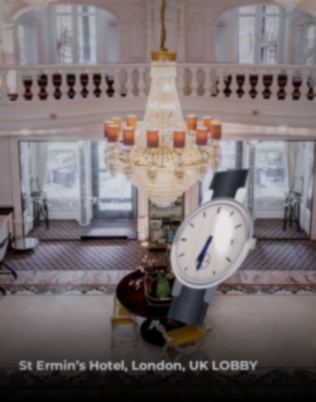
h=6 m=31
